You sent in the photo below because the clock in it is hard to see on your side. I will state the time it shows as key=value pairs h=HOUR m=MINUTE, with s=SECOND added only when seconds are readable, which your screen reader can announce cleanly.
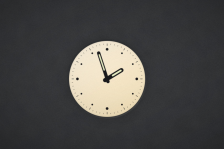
h=1 m=57
